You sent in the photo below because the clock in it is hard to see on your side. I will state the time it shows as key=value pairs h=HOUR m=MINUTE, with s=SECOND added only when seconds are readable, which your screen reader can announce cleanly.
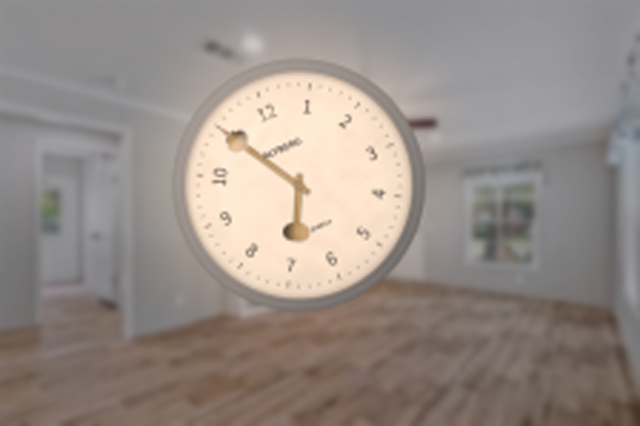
h=6 m=55
